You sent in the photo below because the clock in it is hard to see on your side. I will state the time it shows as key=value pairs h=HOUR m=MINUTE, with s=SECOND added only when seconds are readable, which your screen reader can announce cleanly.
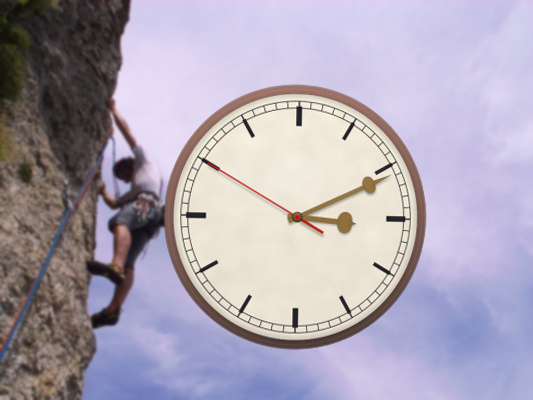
h=3 m=10 s=50
